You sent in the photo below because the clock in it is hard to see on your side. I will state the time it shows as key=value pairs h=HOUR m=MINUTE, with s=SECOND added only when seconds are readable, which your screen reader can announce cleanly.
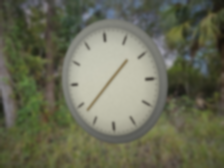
h=1 m=38
